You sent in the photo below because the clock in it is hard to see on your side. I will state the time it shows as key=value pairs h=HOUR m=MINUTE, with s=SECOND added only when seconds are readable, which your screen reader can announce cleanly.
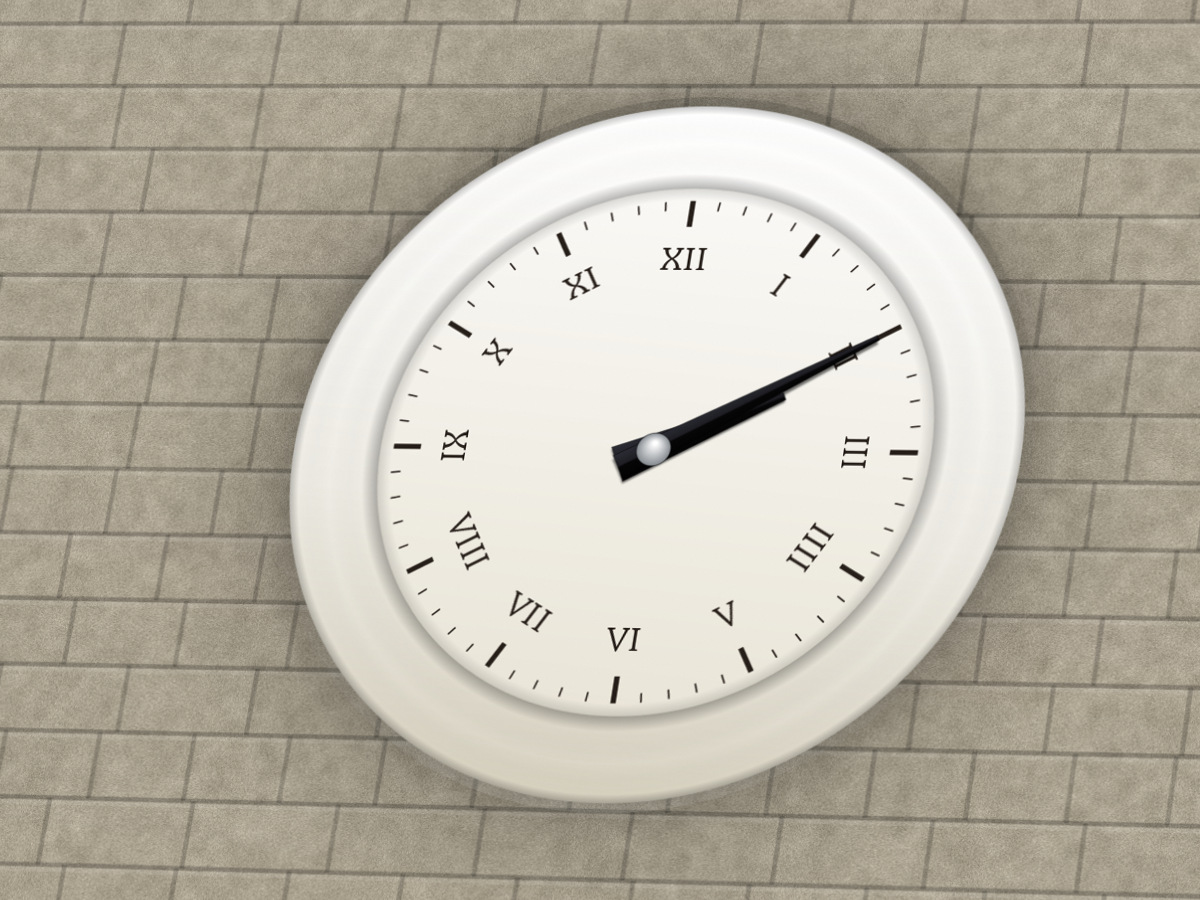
h=2 m=10
